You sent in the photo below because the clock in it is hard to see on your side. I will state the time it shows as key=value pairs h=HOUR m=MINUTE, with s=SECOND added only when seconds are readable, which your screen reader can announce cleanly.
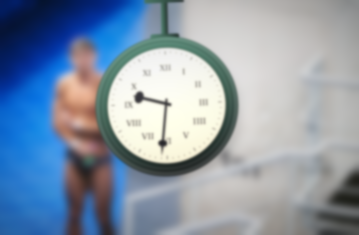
h=9 m=31
